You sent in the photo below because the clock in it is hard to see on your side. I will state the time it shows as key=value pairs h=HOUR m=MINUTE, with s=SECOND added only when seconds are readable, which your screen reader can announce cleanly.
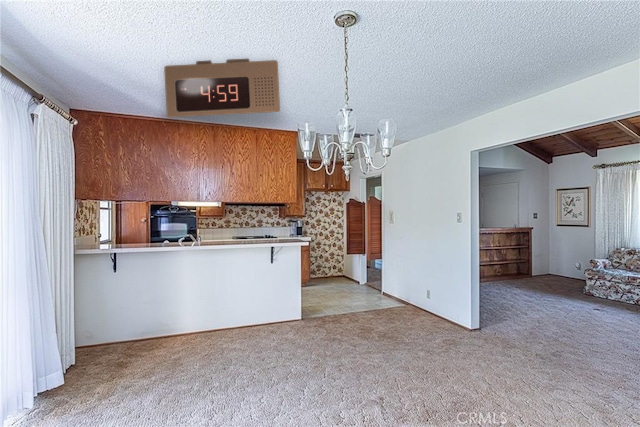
h=4 m=59
